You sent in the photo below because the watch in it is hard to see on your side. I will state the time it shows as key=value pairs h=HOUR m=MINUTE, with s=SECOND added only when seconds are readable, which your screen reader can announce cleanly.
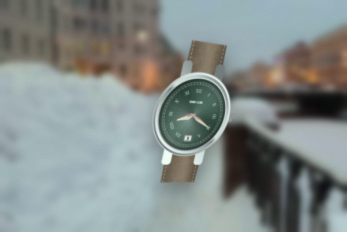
h=8 m=20
